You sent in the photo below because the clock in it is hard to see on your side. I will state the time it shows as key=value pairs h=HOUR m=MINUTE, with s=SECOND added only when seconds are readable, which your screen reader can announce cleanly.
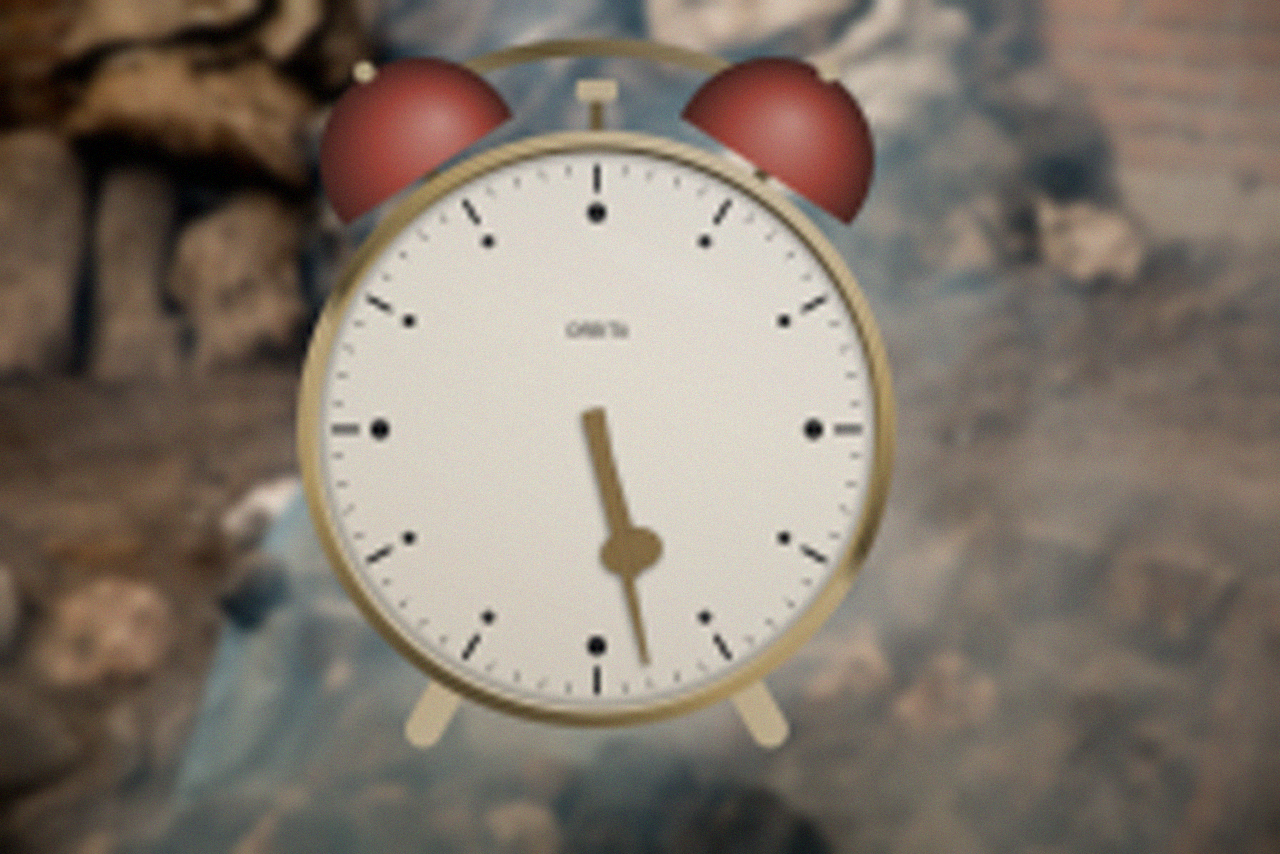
h=5 m=28
